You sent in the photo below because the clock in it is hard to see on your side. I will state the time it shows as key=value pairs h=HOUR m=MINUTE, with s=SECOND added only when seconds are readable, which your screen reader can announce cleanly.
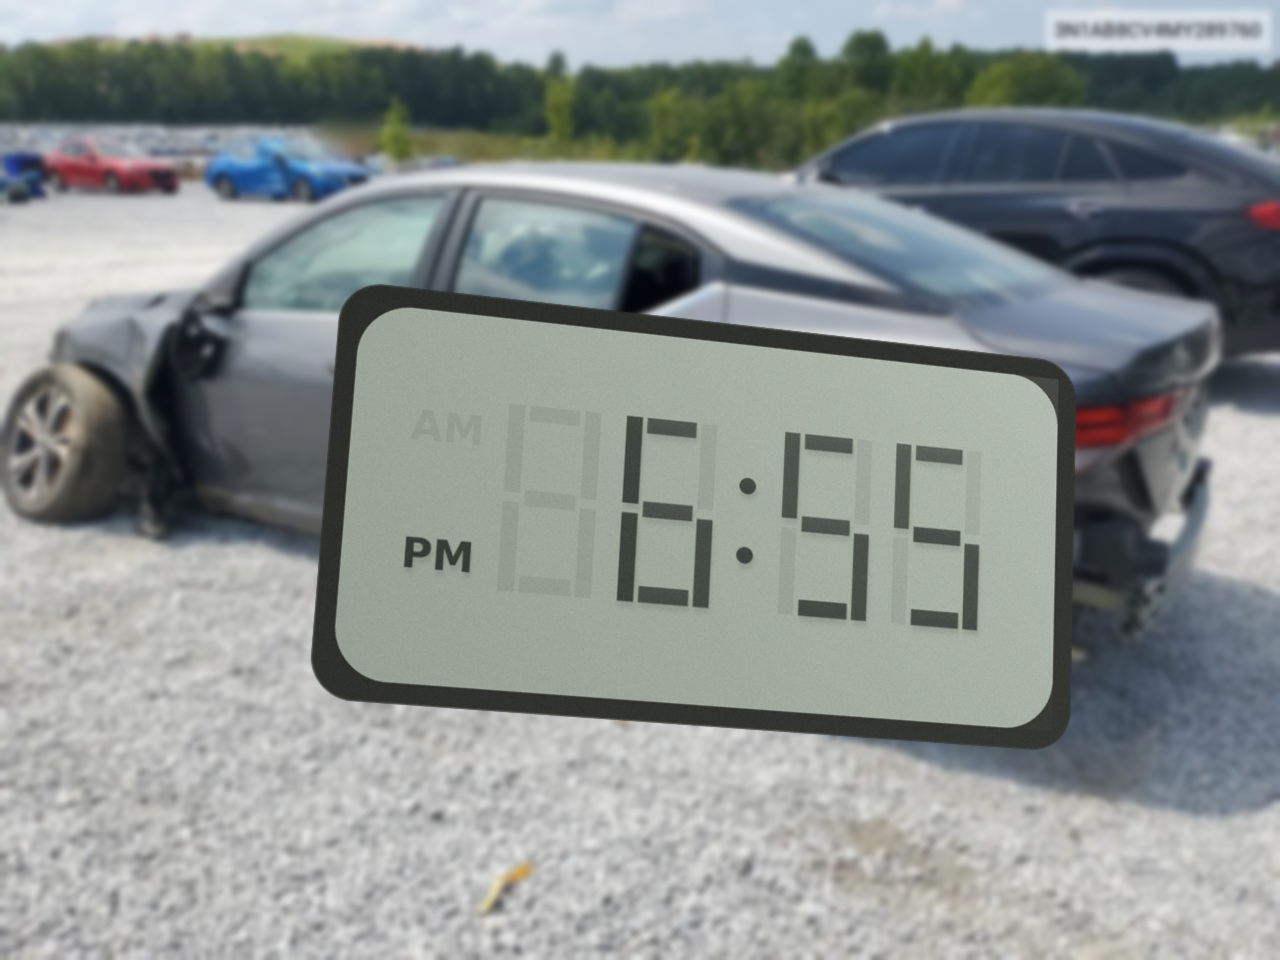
h=6 m=55
